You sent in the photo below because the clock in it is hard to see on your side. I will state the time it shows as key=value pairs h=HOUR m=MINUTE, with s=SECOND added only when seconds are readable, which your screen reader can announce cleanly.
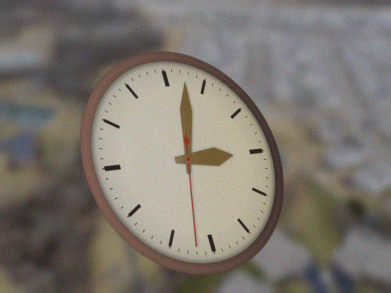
h=3 m=2 s=32
